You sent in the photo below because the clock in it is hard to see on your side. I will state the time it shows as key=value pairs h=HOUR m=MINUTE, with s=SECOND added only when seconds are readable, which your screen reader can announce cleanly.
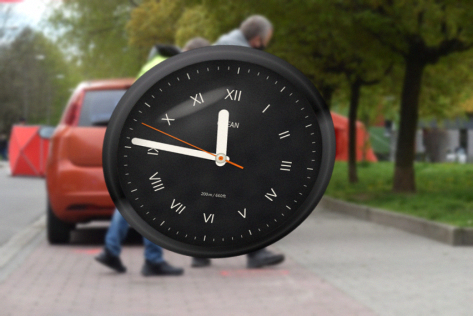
h=11 m=45 s=48
